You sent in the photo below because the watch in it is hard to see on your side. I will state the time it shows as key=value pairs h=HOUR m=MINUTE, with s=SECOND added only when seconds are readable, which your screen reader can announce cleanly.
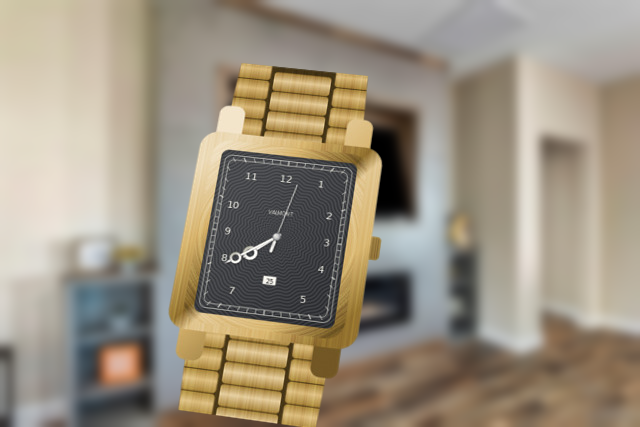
h=7 m=39 s=2
